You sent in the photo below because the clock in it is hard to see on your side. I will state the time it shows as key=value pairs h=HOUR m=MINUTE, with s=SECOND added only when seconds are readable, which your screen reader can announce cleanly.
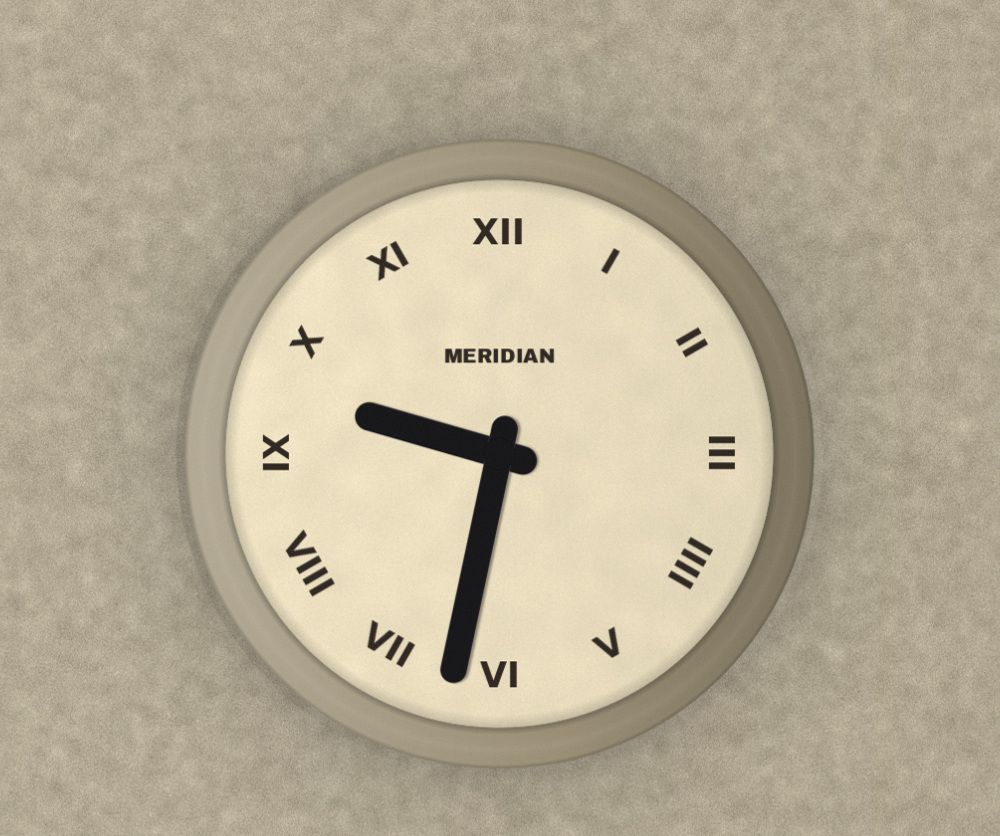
h=9 m=32
